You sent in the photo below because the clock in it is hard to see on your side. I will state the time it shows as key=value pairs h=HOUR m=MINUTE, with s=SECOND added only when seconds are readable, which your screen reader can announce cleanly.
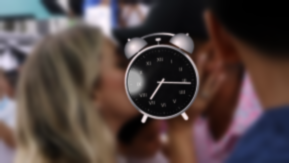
h=7 m=16
